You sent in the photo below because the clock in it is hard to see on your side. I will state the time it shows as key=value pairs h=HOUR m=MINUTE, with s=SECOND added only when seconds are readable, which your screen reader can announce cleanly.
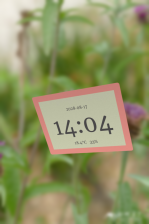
h=14 m=4
